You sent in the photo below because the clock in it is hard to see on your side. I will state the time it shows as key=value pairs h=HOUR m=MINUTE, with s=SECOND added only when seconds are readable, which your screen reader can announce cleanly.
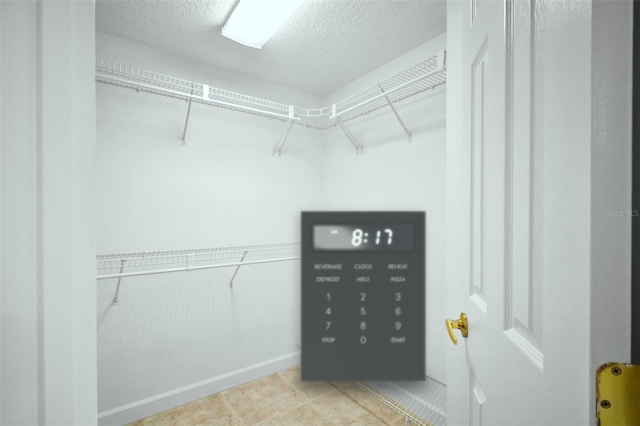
h=8 m=17
